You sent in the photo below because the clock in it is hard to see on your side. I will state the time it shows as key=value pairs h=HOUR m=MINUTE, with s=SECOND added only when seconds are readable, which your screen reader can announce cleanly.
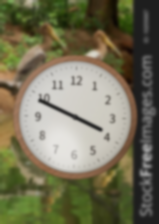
h=3 m=49
